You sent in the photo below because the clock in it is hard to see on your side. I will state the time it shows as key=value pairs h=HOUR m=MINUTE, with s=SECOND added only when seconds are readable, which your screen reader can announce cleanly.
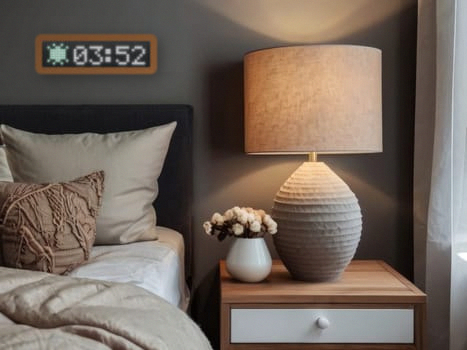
h=3 m=52
